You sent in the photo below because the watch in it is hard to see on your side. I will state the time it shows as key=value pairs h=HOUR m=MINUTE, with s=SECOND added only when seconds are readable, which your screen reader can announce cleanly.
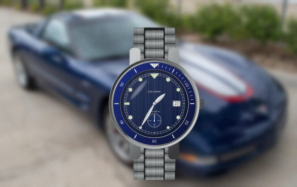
h=1 m=35
